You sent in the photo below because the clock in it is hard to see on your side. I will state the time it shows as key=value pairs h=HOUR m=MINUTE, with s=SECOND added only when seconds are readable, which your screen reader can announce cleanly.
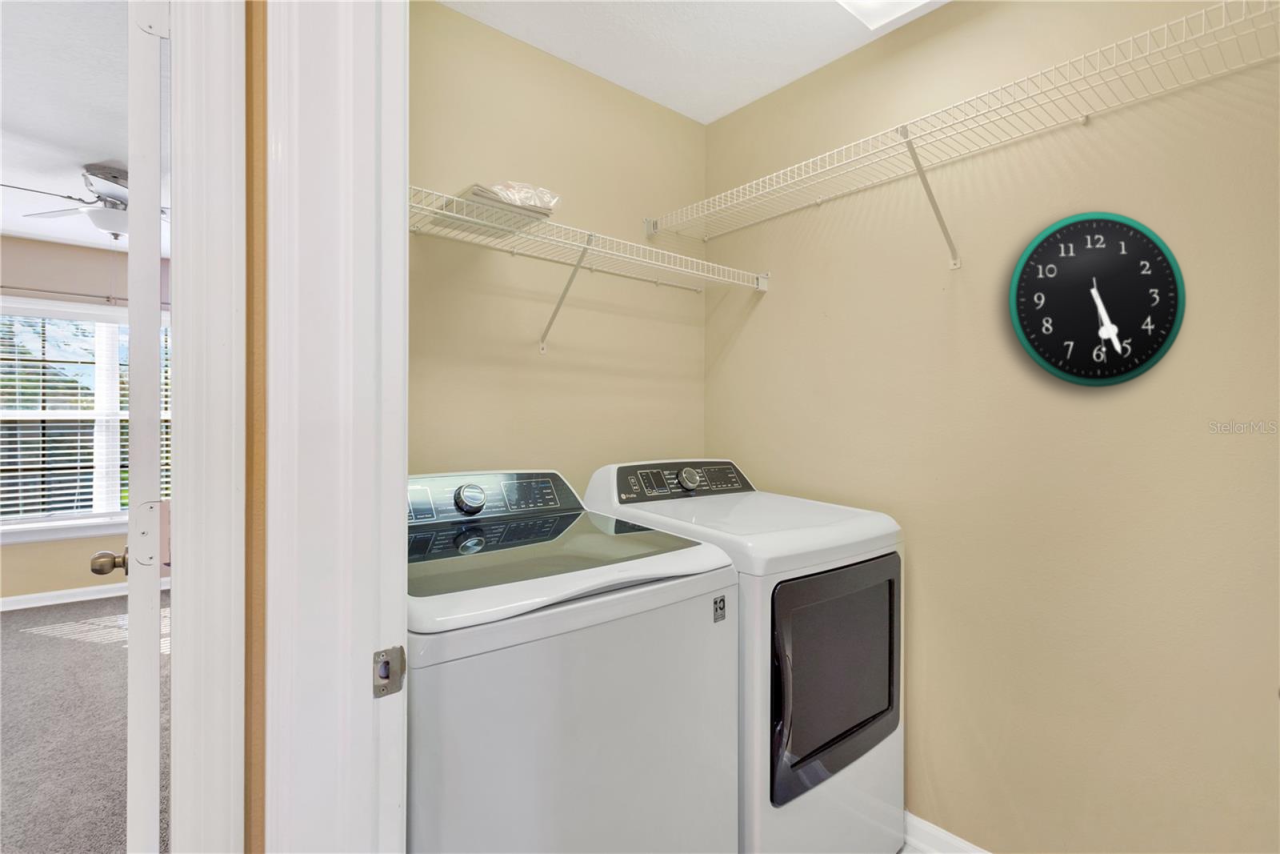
h=5 m=26 s=29
